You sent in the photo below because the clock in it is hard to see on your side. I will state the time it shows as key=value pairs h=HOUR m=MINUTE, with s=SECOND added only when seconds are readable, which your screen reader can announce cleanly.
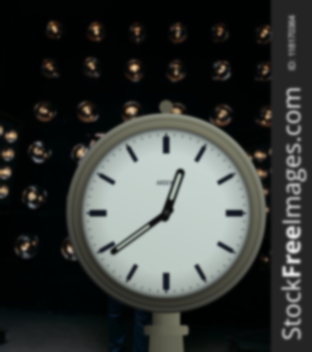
h=12 m=39
